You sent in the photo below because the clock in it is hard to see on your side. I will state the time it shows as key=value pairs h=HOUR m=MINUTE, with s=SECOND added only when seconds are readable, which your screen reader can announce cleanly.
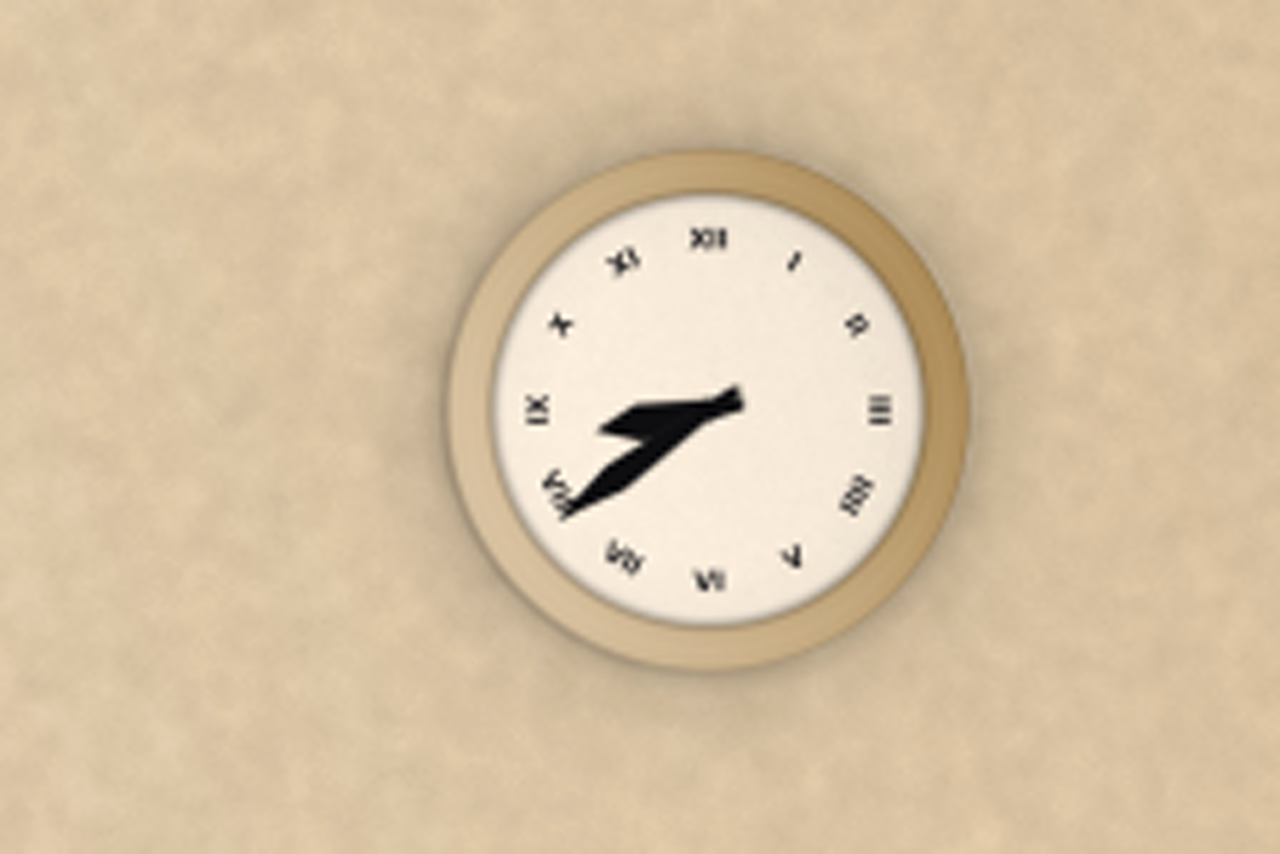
h=8 m=39
